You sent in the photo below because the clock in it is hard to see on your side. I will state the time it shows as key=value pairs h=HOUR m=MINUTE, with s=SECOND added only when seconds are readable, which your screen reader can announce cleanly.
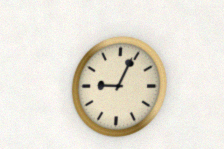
h=9 m=4
